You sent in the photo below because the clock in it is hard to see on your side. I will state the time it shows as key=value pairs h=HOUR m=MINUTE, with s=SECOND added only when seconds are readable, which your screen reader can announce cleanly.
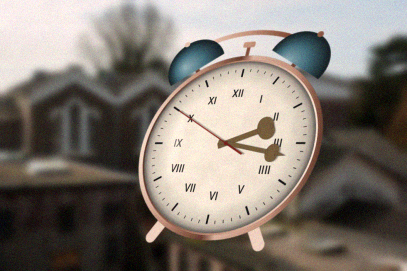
h=2 m=16 s=50
